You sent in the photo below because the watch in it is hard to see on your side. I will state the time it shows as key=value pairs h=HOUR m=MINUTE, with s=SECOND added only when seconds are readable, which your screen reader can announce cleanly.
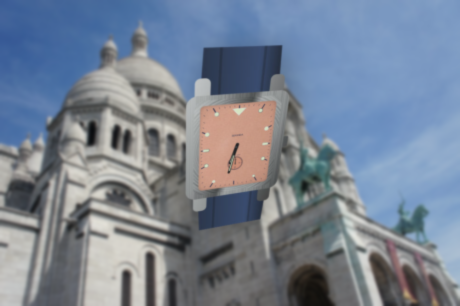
h=6 m=32
